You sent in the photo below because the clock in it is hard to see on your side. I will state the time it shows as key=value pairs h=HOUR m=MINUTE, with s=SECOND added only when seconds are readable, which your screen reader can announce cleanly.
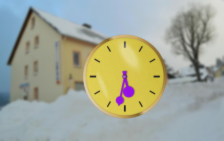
h=5 m=32
